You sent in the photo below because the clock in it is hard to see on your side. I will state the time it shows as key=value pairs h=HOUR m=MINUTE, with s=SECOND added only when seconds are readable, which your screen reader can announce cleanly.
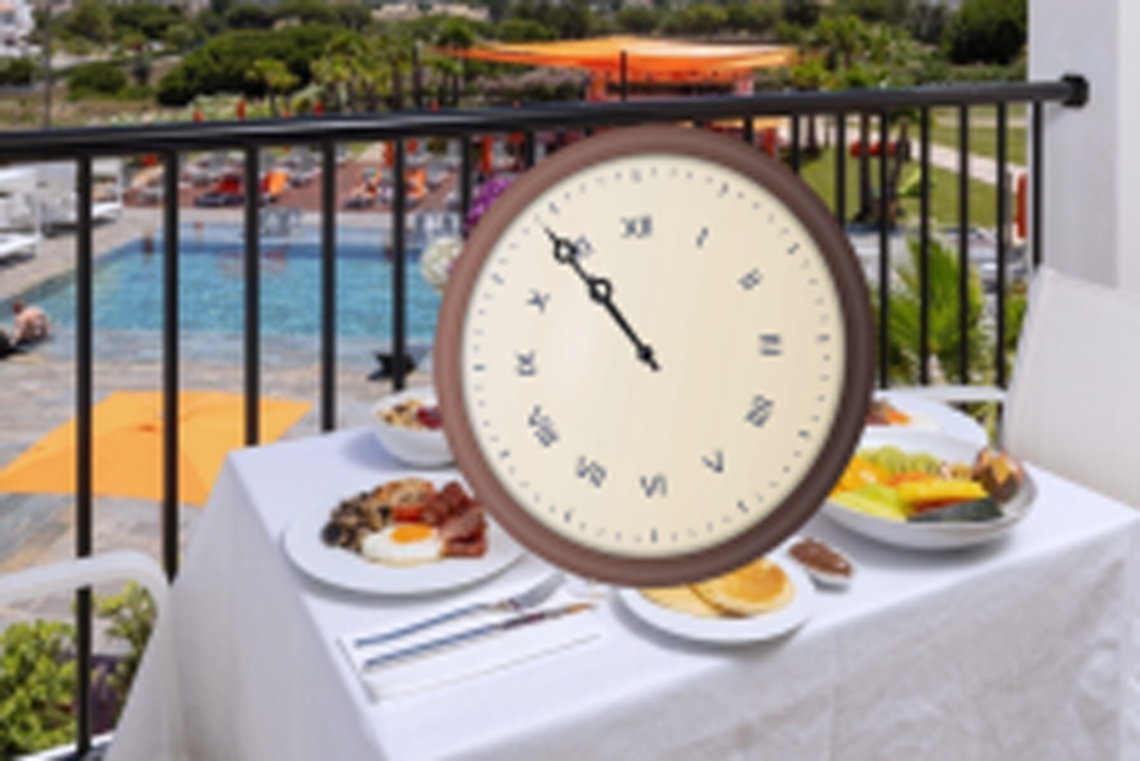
h=10 m=54
